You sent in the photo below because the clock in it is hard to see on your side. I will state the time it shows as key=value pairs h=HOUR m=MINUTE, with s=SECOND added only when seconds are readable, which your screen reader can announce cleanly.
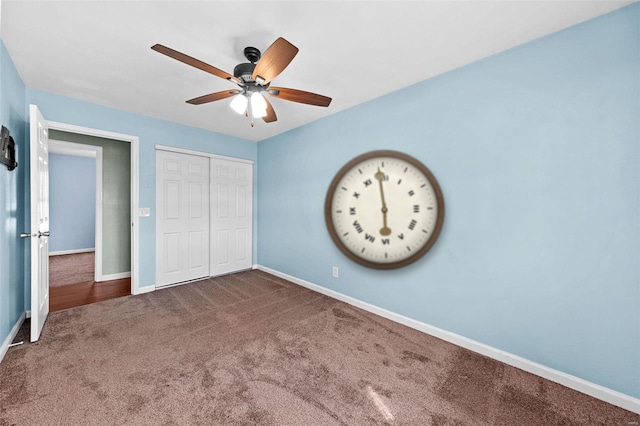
h=5 m=59
